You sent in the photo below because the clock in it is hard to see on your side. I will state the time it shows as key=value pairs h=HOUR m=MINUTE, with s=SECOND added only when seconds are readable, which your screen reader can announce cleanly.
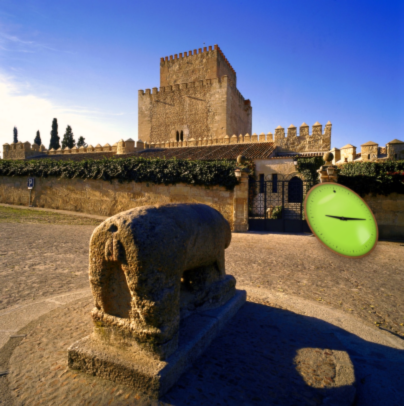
h=9 m=15
